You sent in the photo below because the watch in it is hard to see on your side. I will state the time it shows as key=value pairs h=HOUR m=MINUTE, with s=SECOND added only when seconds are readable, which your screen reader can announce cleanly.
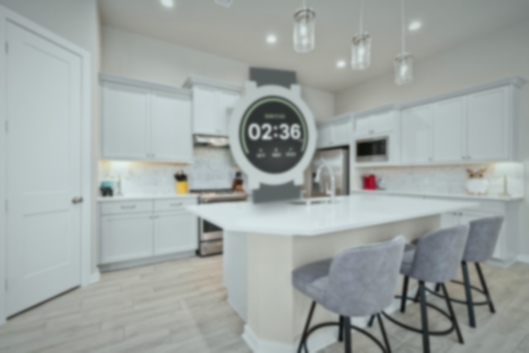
h=2 m=36
